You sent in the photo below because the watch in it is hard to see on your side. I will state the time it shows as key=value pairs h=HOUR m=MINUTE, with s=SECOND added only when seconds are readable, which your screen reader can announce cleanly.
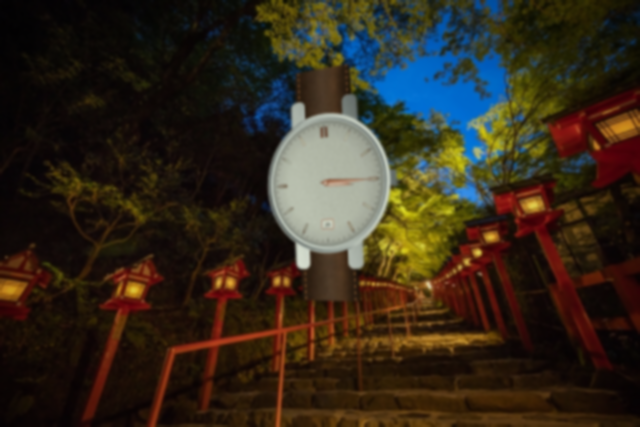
h=3 m=15
